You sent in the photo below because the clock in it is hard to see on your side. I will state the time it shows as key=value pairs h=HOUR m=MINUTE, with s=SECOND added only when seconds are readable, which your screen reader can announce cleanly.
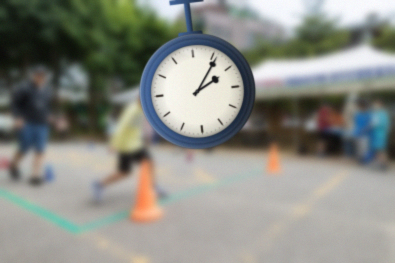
h=2 m=6
